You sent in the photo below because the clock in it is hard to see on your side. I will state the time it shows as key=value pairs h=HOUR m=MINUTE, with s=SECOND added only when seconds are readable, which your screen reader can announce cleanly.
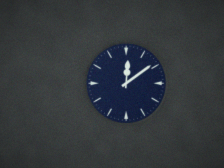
h=12 m=9
